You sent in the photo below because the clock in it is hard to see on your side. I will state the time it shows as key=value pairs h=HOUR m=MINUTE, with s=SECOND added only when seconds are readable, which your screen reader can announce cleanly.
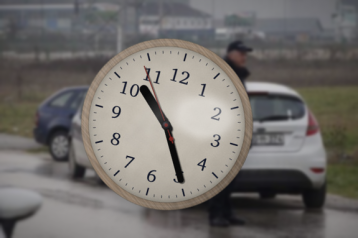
h=10 m=24 s=54
